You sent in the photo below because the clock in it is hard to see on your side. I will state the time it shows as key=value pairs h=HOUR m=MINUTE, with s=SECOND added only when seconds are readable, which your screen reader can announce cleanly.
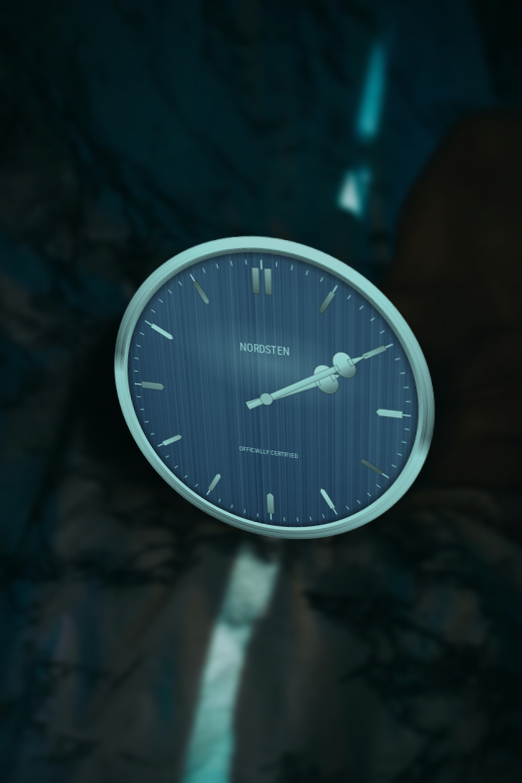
h=2 m=10
